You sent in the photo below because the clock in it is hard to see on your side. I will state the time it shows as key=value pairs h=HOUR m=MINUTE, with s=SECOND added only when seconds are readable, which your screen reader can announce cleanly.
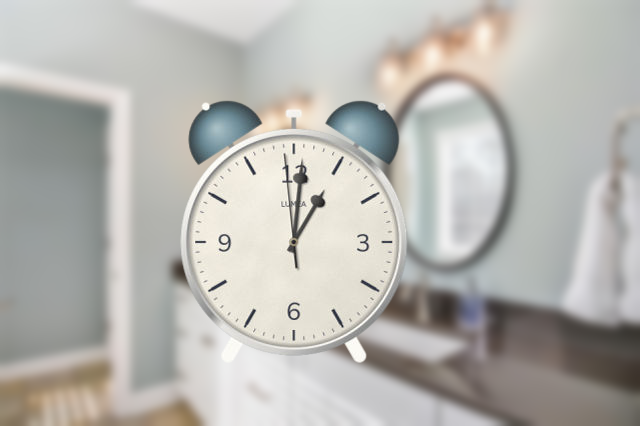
h=1 m=0 s=59
